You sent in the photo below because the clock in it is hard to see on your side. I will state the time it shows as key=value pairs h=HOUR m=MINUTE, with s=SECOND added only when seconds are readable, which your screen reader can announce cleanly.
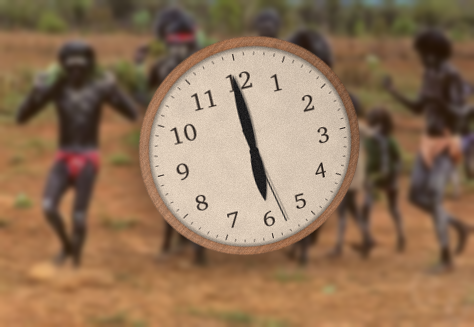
h=5 m=59 s=28
